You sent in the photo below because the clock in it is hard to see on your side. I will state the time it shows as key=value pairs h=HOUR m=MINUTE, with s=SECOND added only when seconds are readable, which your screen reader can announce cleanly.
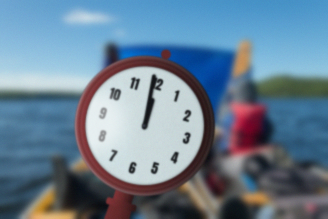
h=11 m=59
